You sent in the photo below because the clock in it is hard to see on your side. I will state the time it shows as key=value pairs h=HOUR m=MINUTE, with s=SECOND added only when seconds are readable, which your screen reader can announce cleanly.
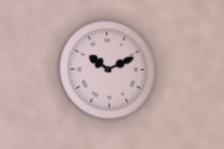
h=10 m=11
